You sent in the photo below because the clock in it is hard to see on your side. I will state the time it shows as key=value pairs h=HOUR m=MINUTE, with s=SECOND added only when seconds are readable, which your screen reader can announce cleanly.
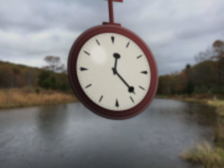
h=12 m=23
